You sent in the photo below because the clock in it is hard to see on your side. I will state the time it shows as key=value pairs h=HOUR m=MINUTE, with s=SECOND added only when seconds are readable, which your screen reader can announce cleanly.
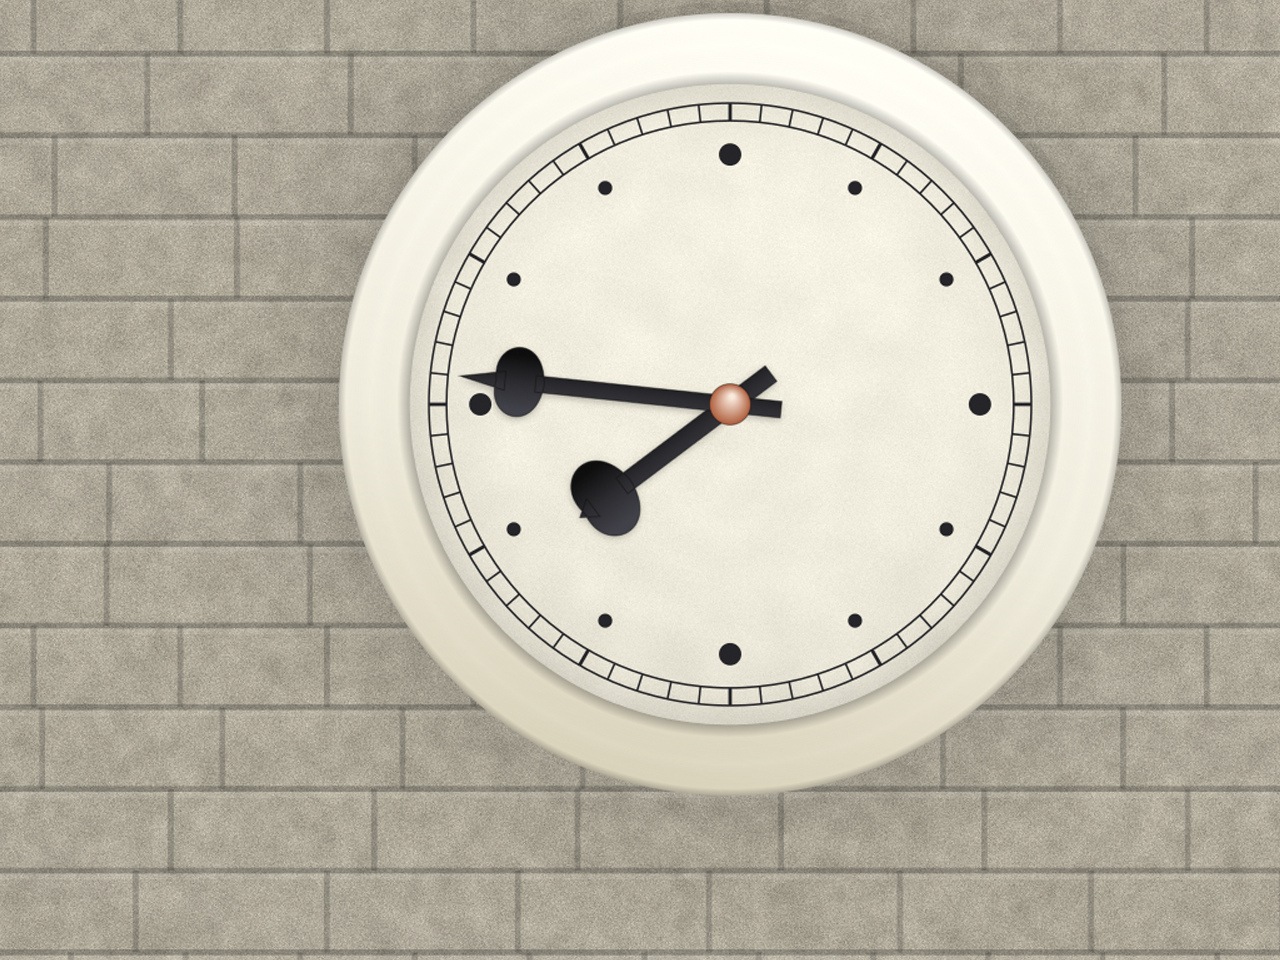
h=7 m=46
